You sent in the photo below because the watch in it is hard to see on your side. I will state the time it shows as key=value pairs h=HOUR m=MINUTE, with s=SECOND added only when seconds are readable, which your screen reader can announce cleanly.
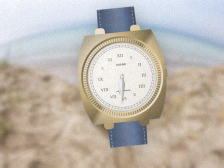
h=6 m=31
